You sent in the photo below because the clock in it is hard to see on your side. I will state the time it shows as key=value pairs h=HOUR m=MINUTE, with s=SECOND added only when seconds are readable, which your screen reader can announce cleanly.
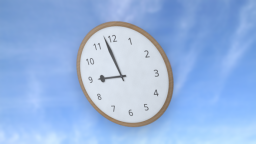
h=8 m=58
